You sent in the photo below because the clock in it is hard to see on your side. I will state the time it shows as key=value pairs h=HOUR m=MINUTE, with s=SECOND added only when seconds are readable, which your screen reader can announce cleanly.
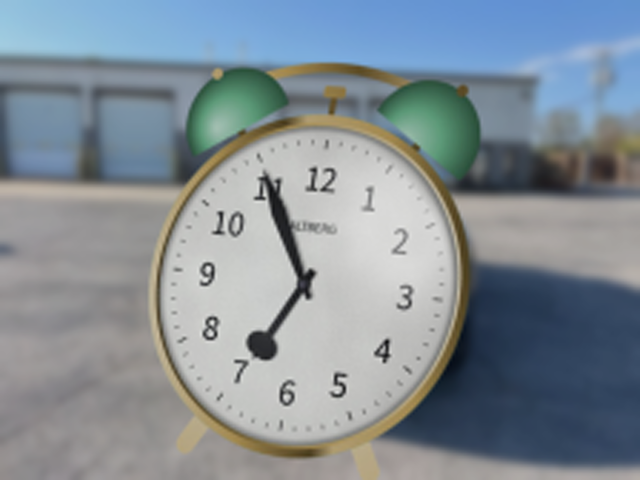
h=6 m=55
